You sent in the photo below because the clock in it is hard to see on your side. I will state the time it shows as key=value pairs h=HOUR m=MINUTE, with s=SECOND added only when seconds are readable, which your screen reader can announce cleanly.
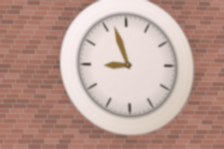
h=8 m=57
